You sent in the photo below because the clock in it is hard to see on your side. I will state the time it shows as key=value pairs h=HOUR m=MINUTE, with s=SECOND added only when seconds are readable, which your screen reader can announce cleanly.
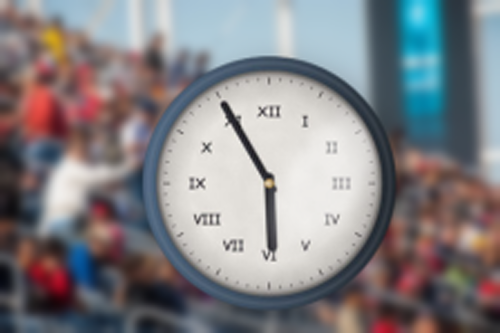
h=5 m=55
